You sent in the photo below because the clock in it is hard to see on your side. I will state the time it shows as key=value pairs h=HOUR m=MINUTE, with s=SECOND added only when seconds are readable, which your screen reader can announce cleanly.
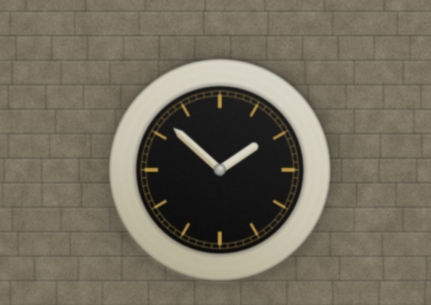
h=1 m=52
